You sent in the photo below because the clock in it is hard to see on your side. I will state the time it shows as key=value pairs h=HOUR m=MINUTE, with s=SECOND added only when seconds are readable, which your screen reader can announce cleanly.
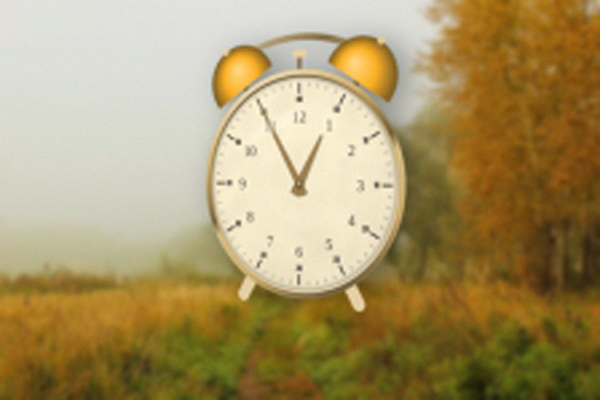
h=12 m=55
